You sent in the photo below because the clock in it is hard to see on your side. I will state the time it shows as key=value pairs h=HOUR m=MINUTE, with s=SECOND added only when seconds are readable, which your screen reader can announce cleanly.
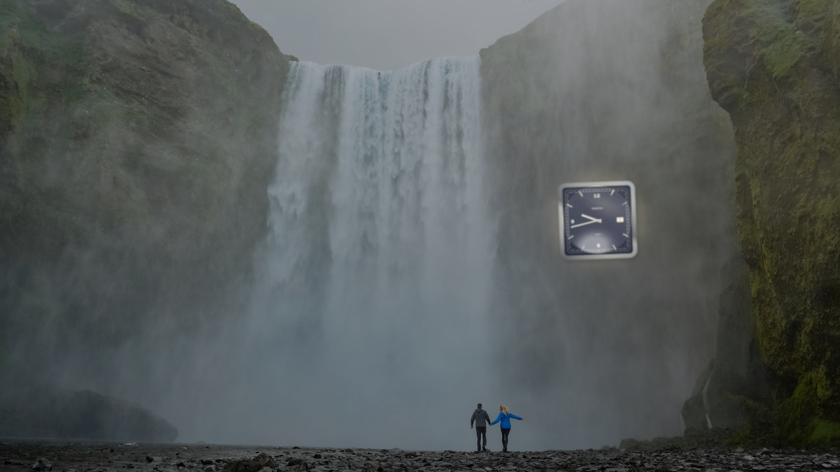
h=9 m=43
